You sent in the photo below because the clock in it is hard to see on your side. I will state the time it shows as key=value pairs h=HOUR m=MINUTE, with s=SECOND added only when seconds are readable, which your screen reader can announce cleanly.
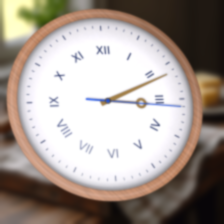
h=3 m=11 s=16
